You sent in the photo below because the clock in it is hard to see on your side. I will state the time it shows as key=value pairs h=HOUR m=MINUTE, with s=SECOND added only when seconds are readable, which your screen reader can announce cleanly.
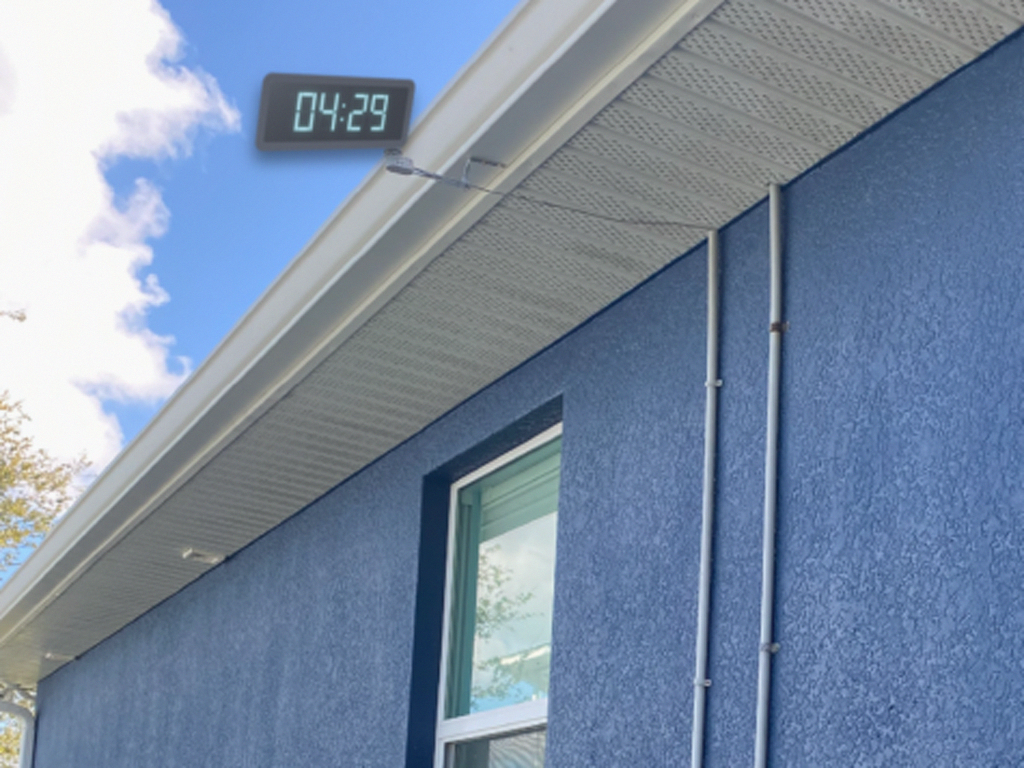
h=4 m=29
